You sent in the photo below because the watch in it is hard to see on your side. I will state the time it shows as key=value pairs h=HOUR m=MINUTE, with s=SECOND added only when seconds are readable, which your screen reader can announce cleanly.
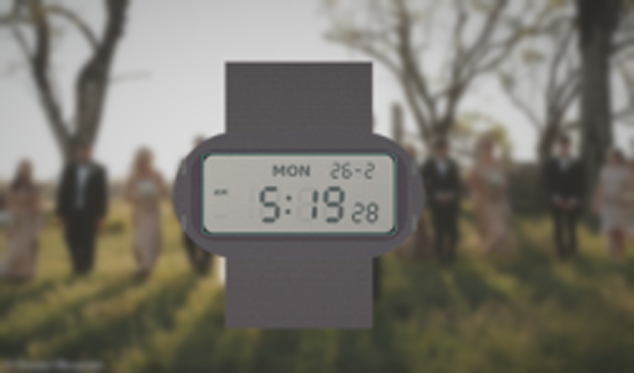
h=5 m=19 s=28
